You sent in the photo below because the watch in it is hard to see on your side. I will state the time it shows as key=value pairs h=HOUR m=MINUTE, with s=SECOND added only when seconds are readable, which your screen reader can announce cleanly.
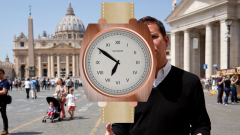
h=6 m=51
